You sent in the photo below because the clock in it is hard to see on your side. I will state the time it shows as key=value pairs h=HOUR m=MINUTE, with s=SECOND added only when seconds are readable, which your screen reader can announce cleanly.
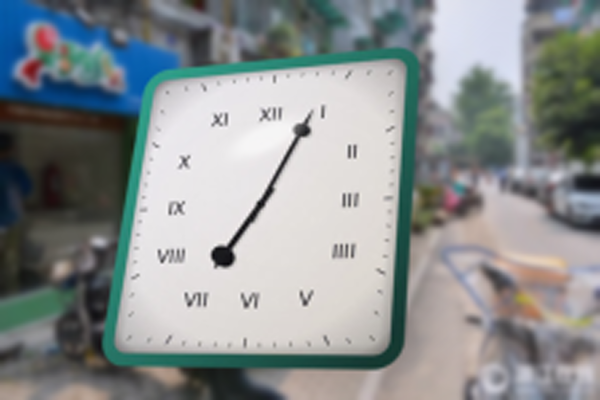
h=7 m=4
